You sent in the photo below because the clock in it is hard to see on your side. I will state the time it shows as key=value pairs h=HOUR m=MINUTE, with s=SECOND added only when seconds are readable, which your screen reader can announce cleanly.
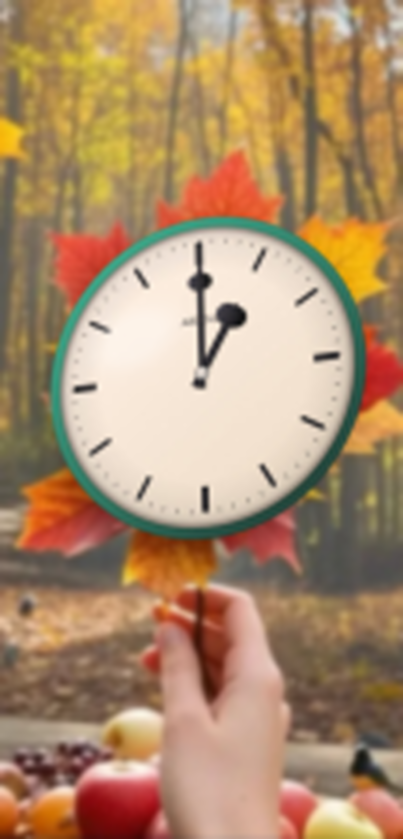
h=1 m=0
